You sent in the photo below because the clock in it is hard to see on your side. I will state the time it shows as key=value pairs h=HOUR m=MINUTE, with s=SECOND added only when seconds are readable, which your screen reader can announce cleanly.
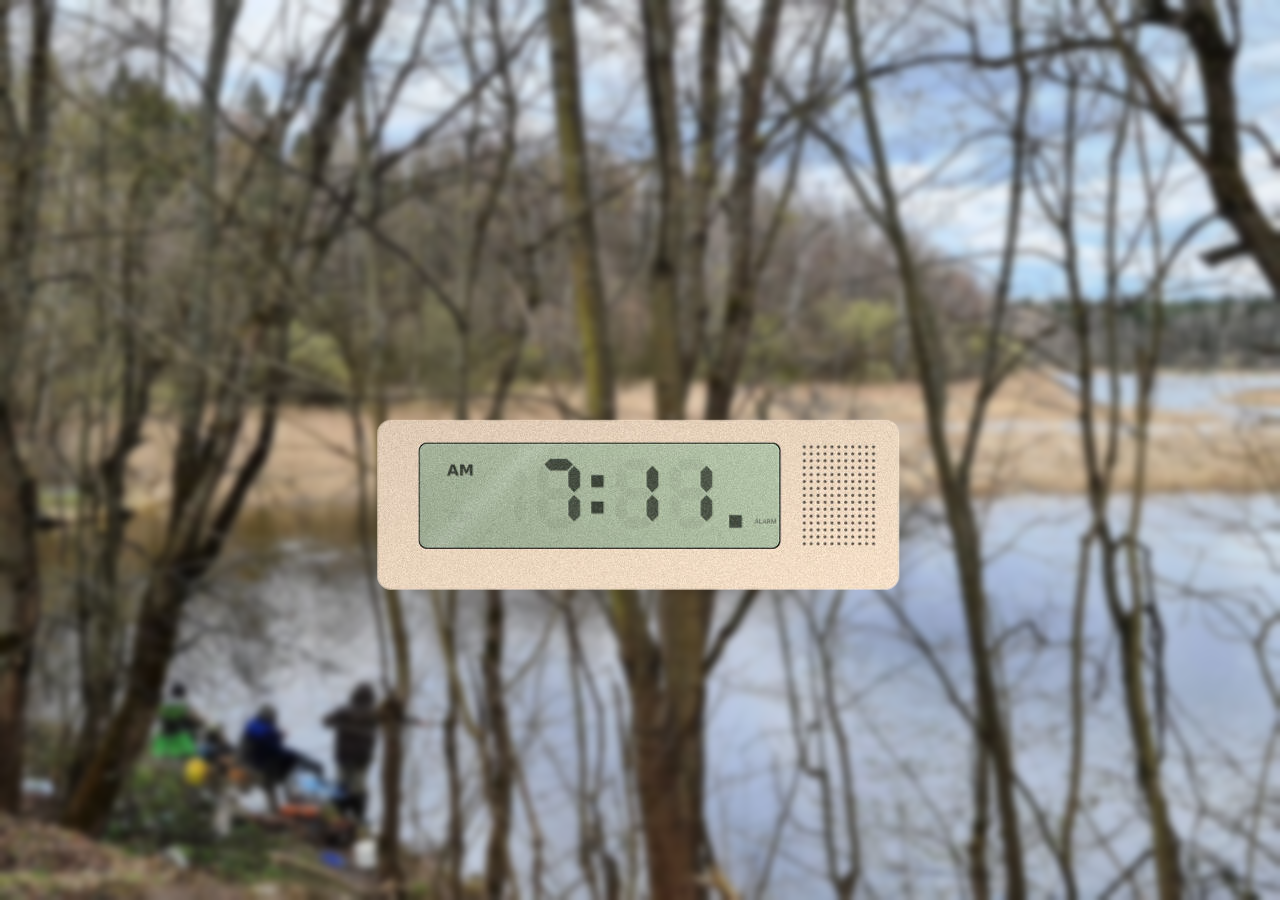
h=7 m=11
